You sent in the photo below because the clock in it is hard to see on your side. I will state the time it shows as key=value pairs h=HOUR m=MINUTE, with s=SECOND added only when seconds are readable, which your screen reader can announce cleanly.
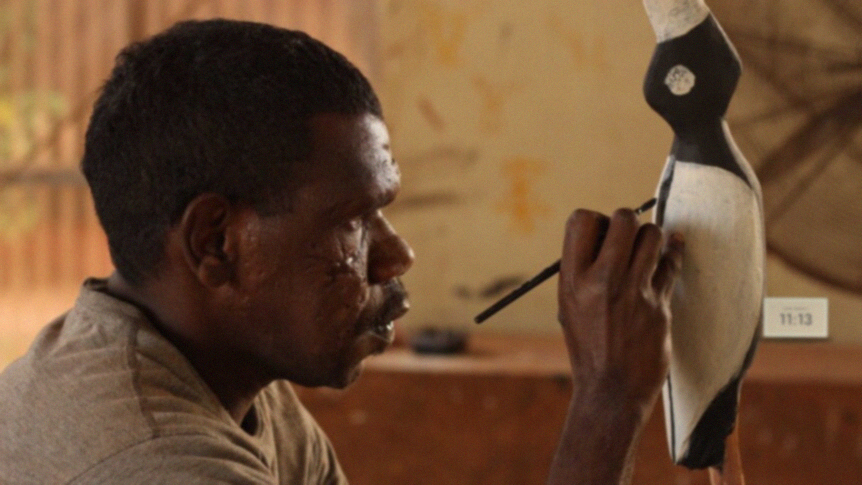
h=11 m=13
